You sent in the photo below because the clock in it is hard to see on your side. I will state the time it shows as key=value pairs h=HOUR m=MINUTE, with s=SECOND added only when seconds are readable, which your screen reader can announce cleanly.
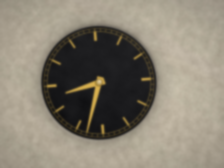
h=8 m=33
